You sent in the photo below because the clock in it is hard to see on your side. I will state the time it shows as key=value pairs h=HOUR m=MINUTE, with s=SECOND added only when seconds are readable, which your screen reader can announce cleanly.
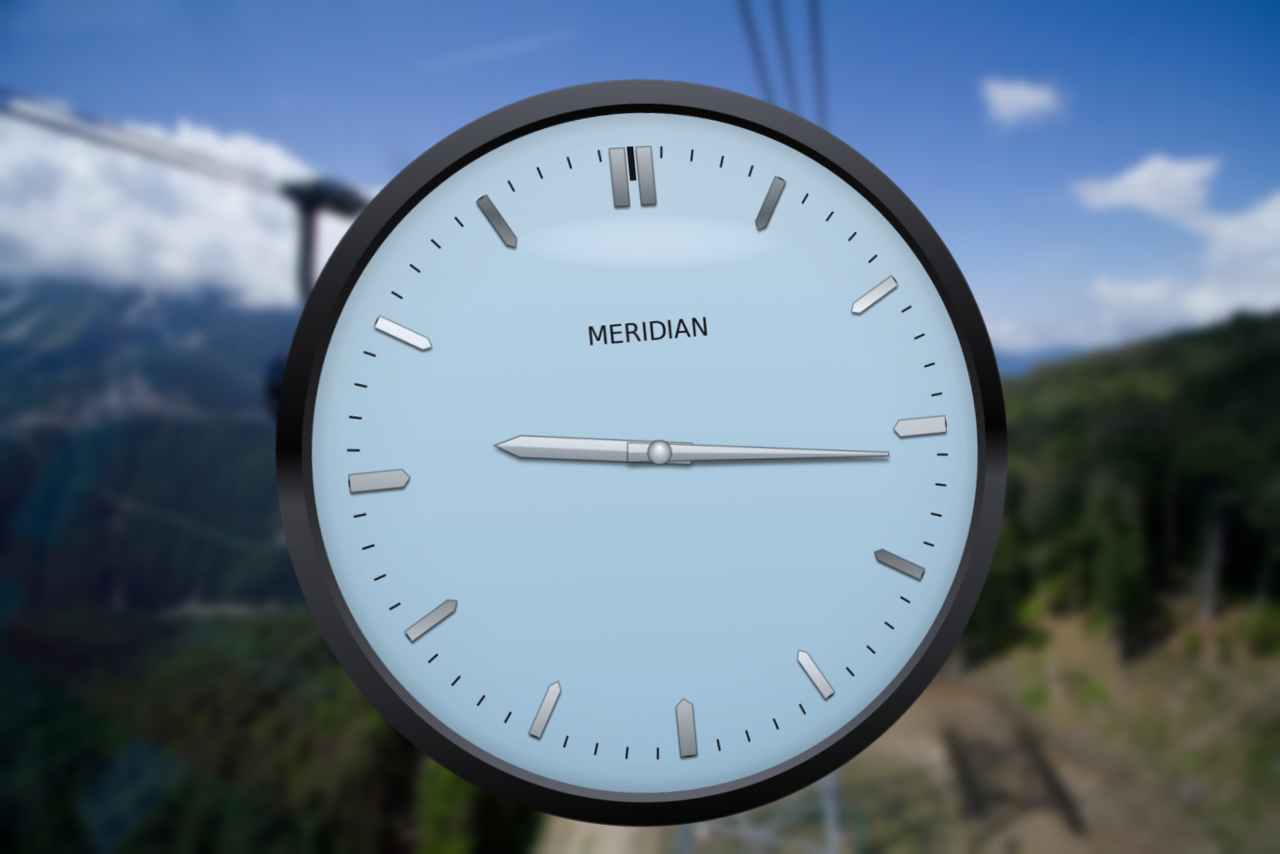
h=9 m=16
